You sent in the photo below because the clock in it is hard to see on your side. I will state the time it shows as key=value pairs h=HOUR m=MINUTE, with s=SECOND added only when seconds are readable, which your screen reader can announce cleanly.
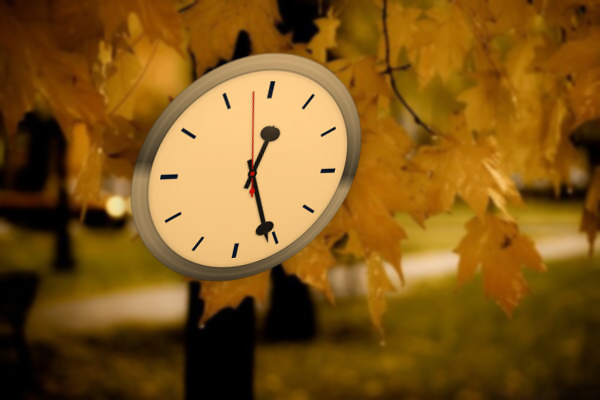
h=12 m=25 s=58
